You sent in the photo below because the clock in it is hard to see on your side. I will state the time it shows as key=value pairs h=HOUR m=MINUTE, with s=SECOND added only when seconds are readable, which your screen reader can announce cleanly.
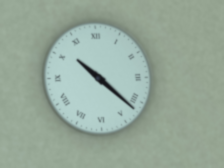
h=10 m=22
